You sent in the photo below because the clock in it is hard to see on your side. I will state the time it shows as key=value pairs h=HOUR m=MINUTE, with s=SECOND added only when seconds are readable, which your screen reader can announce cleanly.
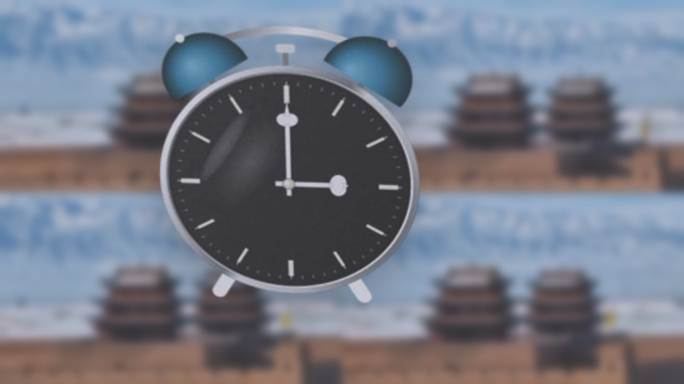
h=3 m=0
